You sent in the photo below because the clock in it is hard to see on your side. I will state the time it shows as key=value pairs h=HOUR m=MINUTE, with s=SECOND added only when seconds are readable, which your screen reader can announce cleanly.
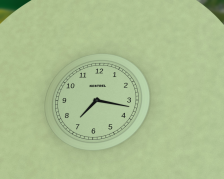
h=7 m=17
